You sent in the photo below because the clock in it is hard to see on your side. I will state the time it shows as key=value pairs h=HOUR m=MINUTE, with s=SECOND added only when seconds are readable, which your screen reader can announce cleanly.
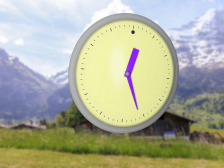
h=12 m=26
